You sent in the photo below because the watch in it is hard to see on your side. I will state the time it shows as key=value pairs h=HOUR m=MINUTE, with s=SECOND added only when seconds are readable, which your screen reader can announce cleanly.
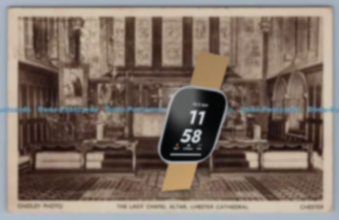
h=11 m=58
